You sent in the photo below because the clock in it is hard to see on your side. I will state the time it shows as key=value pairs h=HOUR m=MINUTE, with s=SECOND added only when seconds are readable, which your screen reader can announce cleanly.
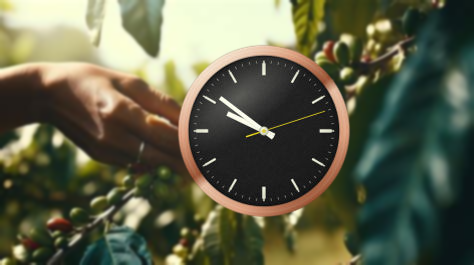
h=9 m=51 s=12
